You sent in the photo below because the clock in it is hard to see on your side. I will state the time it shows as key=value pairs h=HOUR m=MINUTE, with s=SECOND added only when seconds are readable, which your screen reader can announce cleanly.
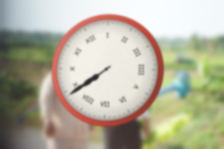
h=8 m=44
